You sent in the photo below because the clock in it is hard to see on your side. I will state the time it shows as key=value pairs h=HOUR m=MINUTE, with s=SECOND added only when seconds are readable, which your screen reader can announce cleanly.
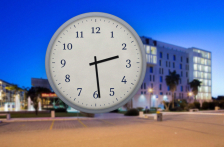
h=2 m=29
